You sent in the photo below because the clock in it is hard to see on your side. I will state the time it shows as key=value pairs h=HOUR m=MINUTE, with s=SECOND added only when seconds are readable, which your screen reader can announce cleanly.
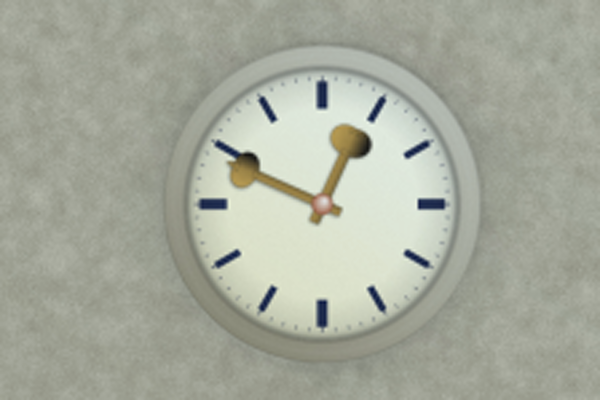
h=12 m=49
